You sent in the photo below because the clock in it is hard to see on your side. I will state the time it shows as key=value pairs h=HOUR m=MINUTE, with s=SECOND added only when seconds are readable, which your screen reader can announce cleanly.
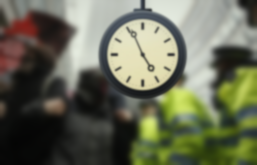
h=4 m=56
